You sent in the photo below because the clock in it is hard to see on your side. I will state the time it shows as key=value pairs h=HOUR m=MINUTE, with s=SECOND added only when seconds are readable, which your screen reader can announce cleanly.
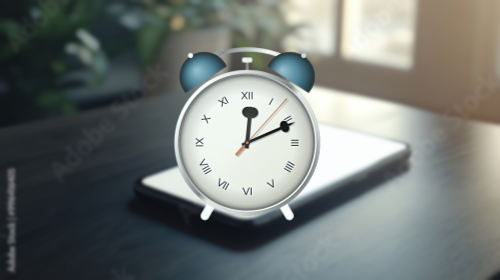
h=12 m=11 s=7
